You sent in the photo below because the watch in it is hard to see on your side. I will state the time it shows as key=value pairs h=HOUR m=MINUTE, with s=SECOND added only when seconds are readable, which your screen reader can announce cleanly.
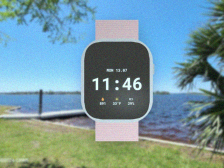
h=11 m=46
